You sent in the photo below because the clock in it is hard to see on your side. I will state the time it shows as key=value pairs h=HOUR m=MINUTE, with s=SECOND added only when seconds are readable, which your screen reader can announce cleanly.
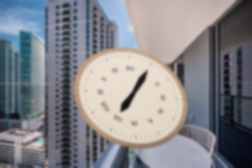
h=7 m=5
